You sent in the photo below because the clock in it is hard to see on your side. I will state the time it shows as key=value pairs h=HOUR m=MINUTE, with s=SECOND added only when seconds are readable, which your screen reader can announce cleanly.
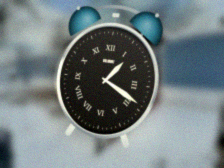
h=1 m=19
